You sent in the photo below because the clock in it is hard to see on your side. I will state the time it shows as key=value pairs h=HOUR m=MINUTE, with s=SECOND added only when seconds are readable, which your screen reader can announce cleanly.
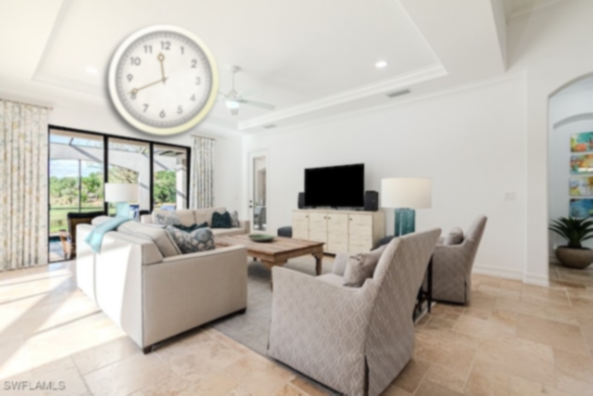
h=11 m=41
